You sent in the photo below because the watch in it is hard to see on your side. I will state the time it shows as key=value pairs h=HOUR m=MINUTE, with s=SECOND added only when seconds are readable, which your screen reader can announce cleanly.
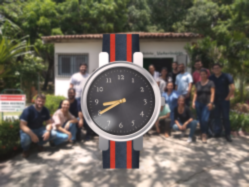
h=8 m=40
